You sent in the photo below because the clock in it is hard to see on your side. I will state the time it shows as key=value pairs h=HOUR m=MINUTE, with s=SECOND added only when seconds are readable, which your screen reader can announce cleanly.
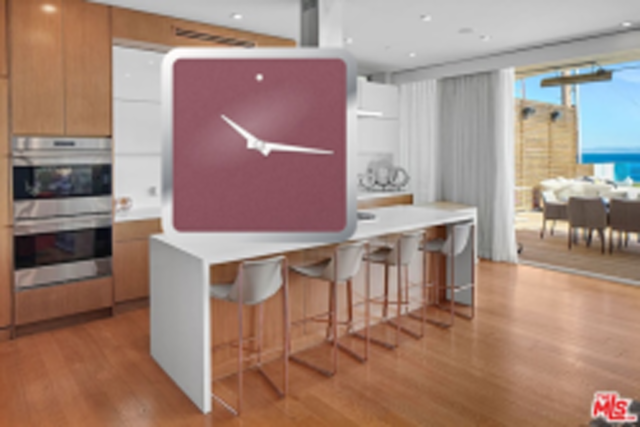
h=10 m=16
